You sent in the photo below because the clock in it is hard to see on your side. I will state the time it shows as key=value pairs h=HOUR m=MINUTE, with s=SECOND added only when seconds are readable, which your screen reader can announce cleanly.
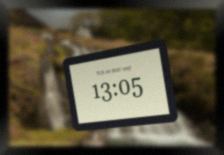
h=13 m=5
